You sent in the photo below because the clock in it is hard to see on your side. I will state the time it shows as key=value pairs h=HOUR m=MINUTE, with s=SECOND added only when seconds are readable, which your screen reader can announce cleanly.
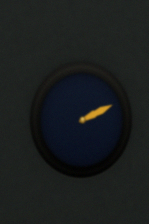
h=2 m=11
